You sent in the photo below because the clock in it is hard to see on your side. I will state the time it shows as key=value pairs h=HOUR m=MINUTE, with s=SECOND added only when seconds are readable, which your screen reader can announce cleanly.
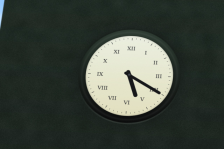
h=5 m=20
